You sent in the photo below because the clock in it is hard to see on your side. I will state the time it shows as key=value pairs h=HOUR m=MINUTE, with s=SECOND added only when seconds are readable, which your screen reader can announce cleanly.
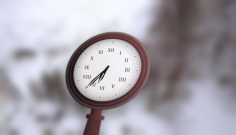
h=6 m=36
